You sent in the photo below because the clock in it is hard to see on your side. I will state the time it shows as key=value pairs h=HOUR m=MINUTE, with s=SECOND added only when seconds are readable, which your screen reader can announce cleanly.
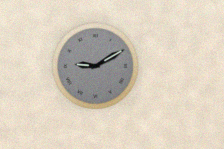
h=9 m=10
